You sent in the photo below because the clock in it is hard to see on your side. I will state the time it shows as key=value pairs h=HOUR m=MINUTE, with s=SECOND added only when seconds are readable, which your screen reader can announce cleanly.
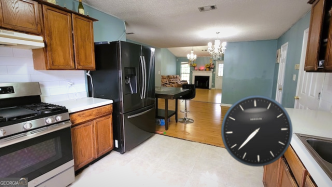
h=7 m=38
